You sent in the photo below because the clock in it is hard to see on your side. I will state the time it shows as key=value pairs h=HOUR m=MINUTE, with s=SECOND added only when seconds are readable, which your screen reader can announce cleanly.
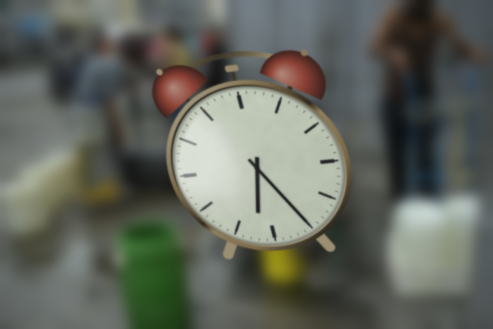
h=6 m=25
